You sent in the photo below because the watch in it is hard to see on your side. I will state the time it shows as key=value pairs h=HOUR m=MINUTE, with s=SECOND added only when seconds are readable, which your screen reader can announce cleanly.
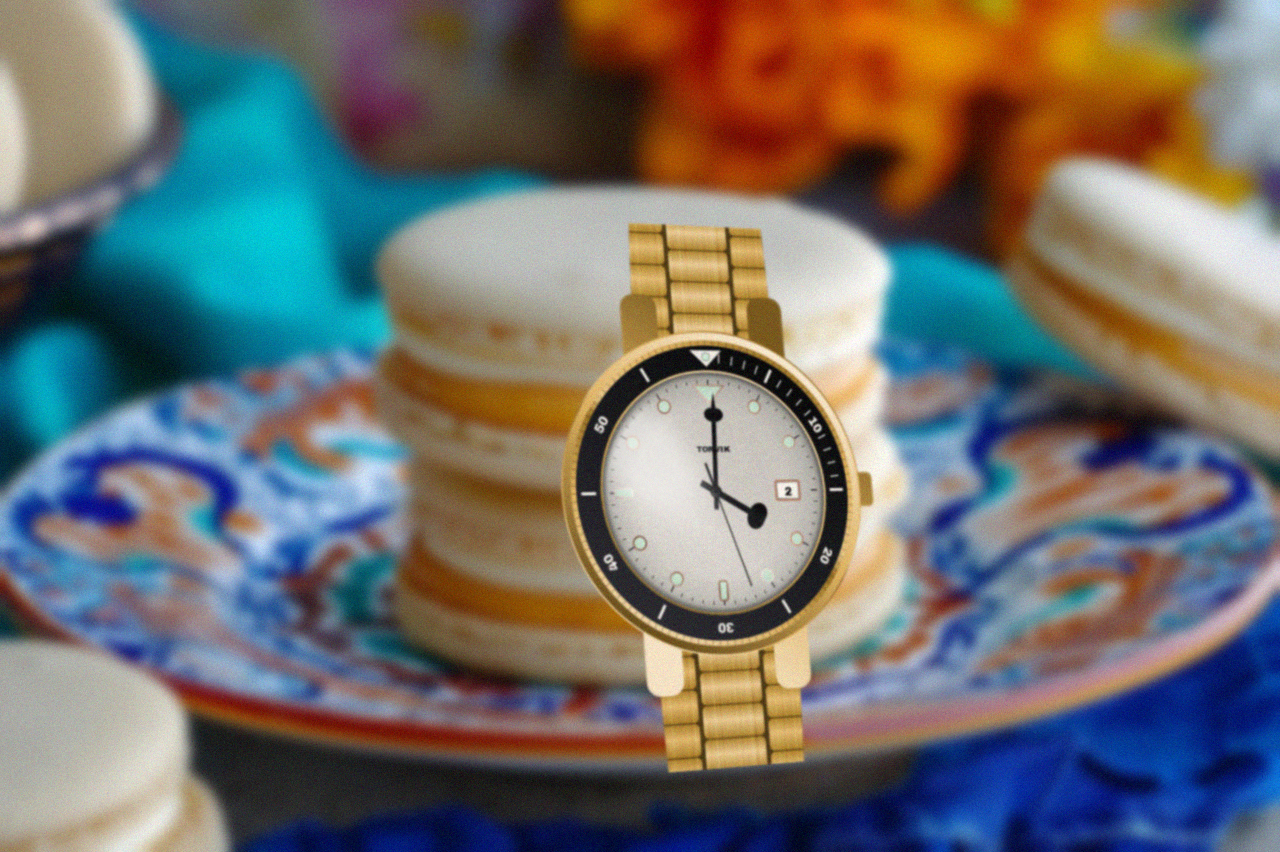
h=4 m=0 s=27
